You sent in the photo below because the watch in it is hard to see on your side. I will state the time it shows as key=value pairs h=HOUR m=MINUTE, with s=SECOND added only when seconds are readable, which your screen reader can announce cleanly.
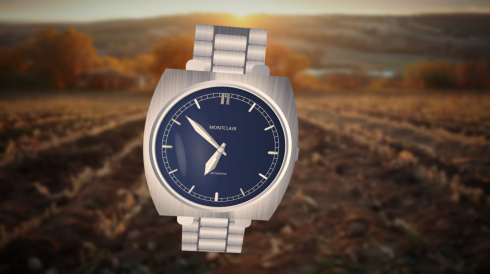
h=6 m=52
